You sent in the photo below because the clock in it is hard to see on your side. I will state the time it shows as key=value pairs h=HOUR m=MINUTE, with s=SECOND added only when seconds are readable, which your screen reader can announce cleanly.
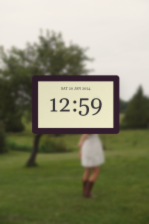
h=12 m=59
